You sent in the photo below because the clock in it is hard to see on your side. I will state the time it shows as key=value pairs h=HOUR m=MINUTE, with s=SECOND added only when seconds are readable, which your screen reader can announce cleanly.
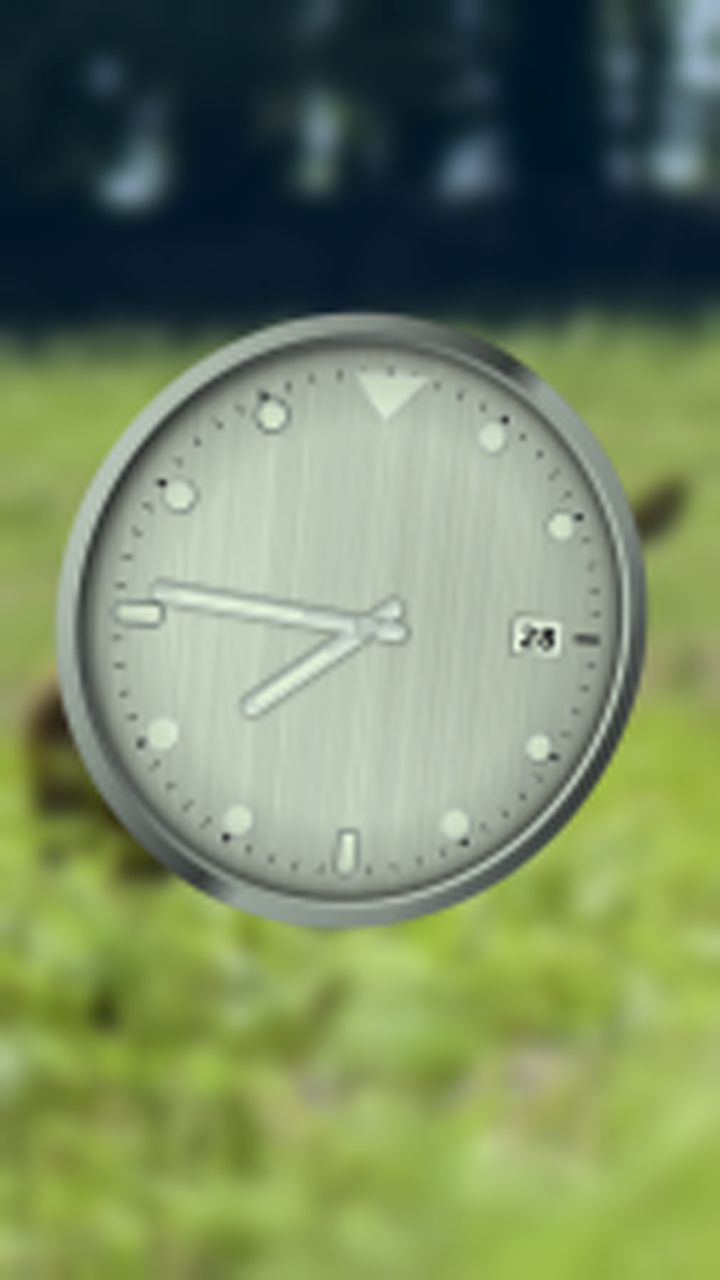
h=7 m=46
